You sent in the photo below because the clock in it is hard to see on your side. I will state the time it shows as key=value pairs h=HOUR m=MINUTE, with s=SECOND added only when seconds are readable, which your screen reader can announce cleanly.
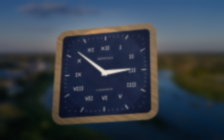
h=2 m=52
